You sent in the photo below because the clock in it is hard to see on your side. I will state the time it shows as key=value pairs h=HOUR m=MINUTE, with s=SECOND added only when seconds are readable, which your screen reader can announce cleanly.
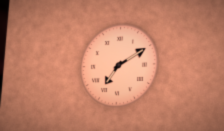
h=7 m=10
